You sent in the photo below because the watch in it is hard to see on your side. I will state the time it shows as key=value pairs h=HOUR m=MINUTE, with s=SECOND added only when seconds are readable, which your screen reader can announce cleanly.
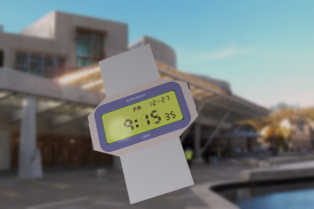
h=9 m=15 s=35
